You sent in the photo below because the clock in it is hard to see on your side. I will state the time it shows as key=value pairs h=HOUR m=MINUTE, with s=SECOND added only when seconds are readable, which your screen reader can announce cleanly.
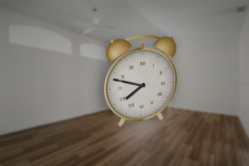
h=7 m=48
